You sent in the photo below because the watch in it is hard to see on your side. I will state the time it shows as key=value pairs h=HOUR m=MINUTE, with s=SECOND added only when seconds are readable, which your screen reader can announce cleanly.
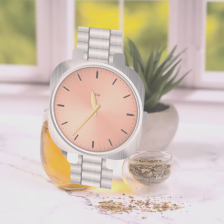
h=11 m=36
